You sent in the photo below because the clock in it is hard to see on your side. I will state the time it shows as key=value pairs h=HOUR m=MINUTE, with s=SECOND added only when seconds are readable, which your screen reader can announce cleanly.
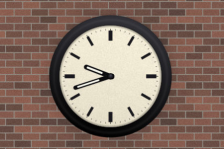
h=9 m=42
